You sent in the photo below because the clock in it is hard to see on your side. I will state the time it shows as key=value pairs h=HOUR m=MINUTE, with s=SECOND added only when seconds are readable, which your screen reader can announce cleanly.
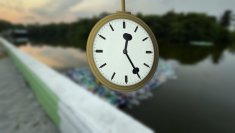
h=12 m=25
